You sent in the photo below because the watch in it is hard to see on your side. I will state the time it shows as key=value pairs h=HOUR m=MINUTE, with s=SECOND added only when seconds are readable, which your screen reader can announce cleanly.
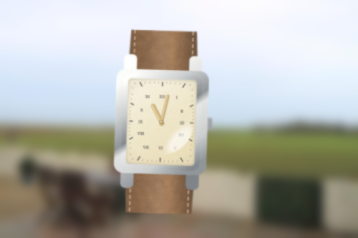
h=11 m=2
